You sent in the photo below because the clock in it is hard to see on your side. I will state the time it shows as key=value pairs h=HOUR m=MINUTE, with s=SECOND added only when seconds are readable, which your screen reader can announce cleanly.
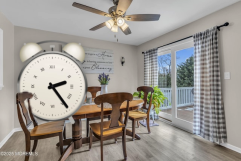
h=2 m=24
